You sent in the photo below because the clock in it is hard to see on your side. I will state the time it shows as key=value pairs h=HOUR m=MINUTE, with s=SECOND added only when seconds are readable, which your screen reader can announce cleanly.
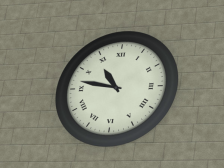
h=10 m=47
